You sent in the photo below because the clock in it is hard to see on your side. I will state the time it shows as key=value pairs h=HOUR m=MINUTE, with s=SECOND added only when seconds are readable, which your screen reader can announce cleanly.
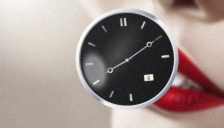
h=8 m=10
